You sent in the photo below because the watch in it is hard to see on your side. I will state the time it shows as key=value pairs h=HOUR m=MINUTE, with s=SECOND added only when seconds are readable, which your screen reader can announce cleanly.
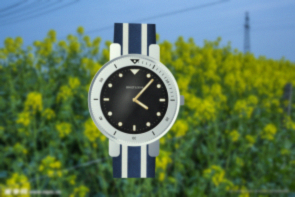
h=4 m=7
